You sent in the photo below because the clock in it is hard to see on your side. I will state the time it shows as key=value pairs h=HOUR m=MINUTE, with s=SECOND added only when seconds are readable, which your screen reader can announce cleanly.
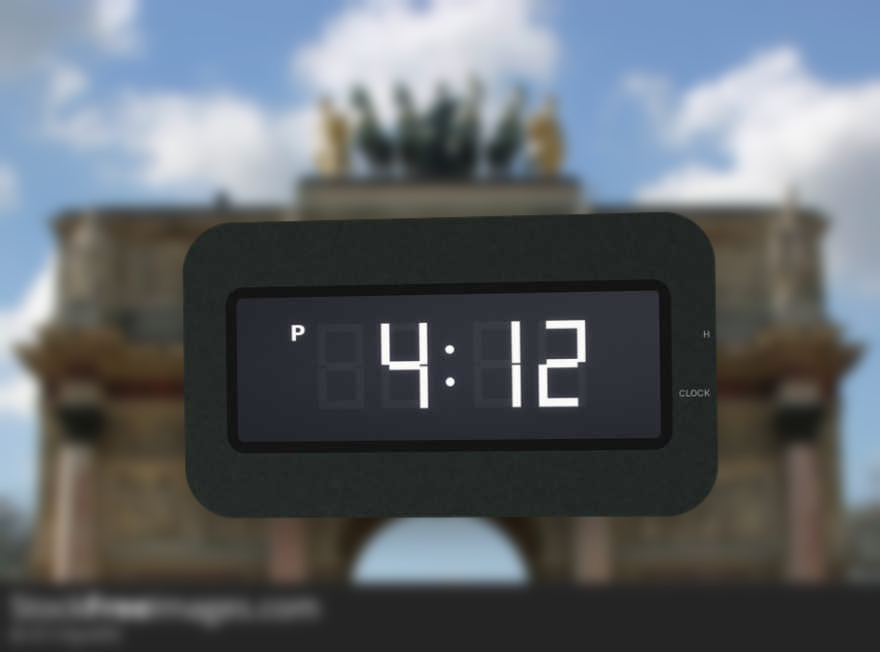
h=4 m=12
